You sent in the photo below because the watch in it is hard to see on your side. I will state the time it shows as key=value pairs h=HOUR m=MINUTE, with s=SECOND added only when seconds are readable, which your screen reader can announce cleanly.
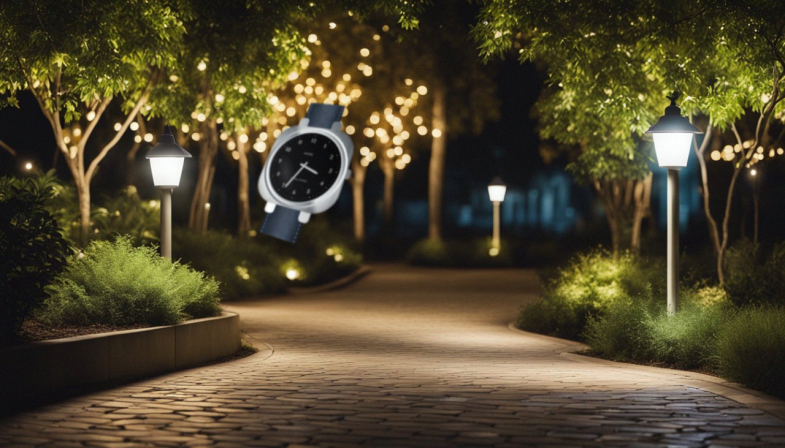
h=3 m=34
